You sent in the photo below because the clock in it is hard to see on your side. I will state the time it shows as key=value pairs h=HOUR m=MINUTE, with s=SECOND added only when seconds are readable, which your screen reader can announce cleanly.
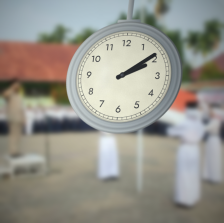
h=2 m=9
